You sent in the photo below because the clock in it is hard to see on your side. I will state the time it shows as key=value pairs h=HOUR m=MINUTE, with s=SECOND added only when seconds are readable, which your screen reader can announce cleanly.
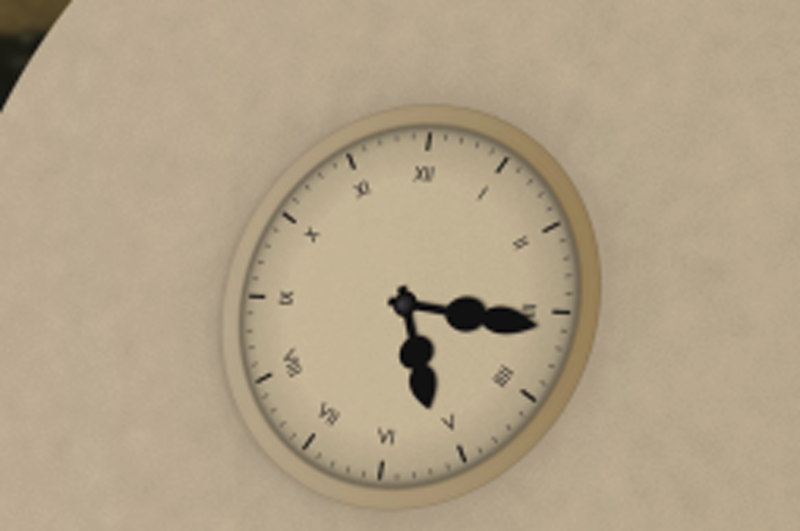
h=5 m=16
